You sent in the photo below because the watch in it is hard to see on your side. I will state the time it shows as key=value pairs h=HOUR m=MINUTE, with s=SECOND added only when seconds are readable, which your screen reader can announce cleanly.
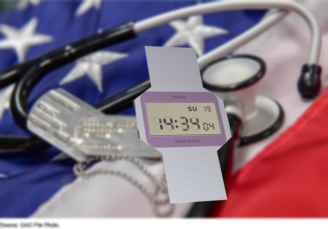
h=14 m=34 s=4
